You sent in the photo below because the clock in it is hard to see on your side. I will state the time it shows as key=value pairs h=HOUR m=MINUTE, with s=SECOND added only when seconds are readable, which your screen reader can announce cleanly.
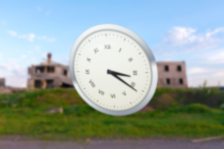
h=3 m=21
